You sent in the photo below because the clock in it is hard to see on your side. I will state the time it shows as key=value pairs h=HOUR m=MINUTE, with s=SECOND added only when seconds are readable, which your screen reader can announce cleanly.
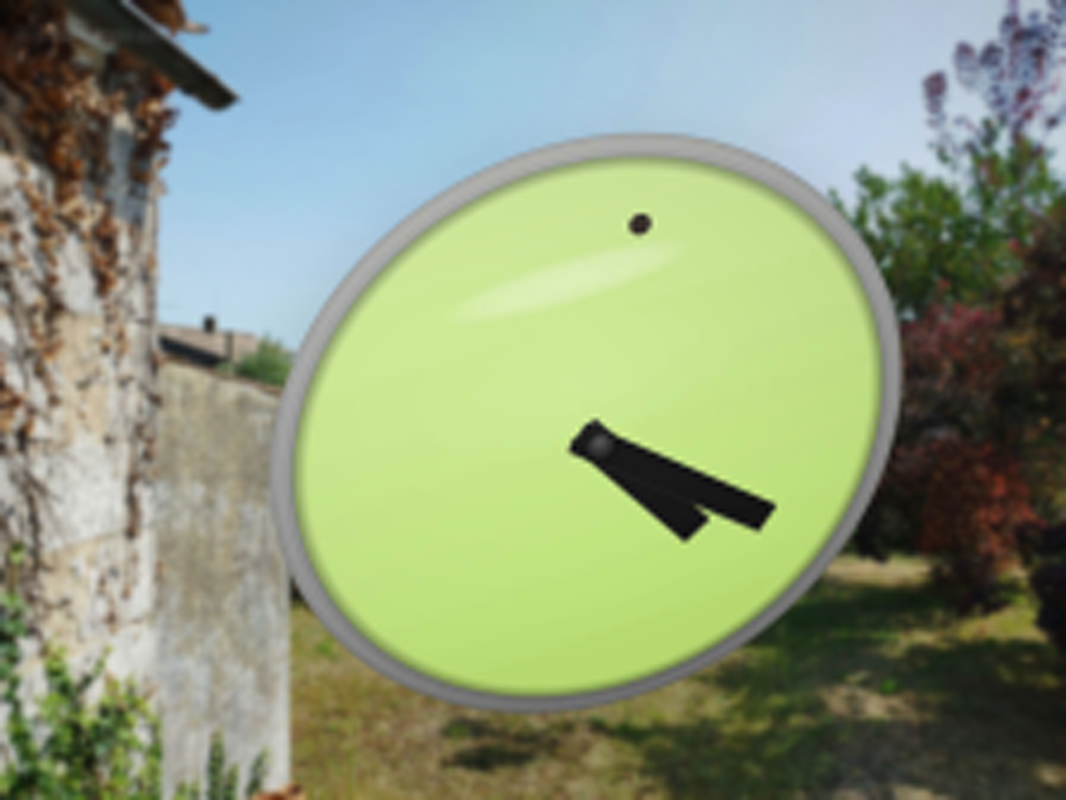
h=4 m=19
